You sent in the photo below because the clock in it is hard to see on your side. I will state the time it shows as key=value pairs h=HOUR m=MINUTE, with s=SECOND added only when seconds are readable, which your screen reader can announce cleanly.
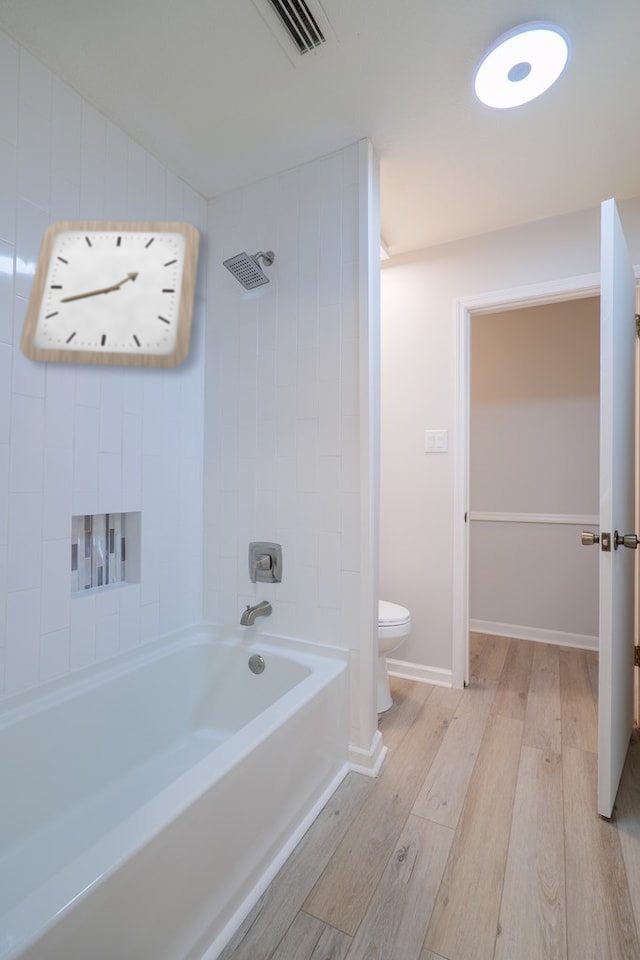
h=1 m=42
